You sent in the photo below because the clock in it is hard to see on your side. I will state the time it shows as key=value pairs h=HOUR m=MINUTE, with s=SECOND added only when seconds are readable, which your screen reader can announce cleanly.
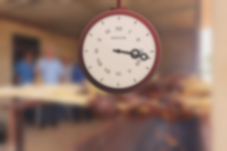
h=3 m=17
